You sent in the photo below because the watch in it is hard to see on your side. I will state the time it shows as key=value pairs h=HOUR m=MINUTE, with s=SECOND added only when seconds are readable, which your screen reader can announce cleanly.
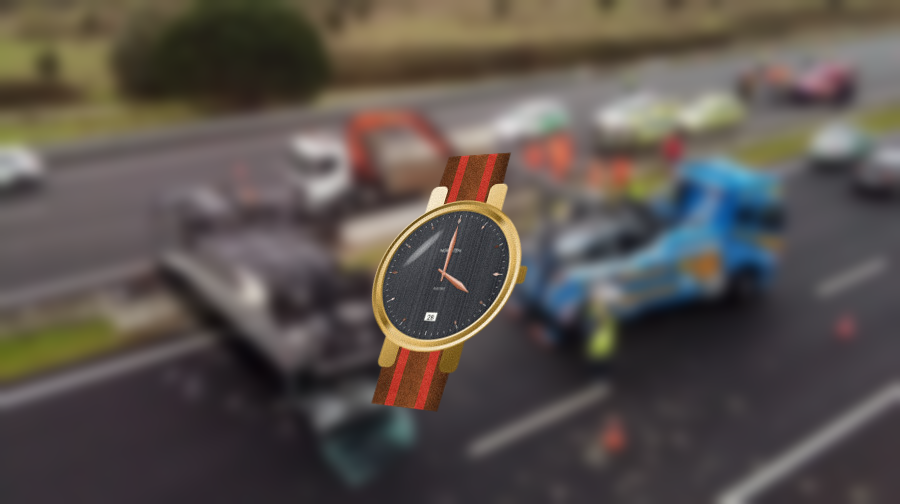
h=4 m=0
